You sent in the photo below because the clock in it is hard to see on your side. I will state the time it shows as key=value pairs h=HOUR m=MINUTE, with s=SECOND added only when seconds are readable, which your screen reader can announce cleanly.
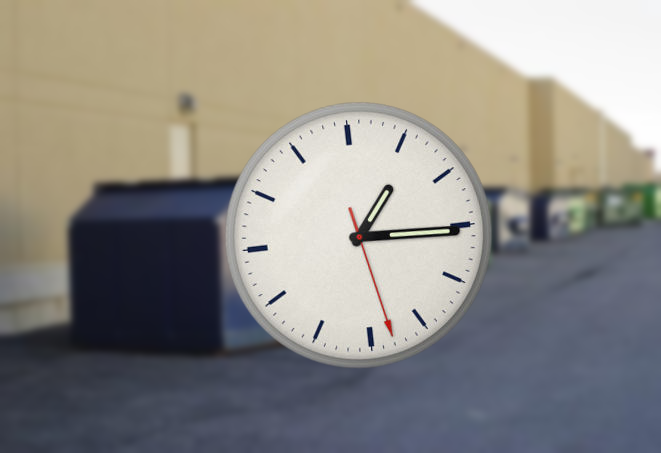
h=1 m=15 s=28
